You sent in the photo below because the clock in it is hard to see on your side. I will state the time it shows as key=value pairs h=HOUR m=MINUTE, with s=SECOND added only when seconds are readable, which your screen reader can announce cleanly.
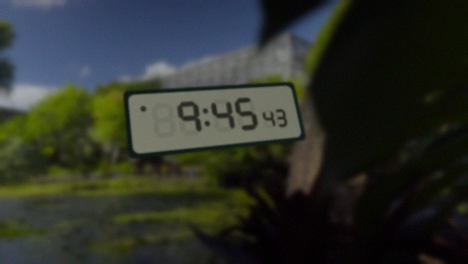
h=9 m=45 s=43
